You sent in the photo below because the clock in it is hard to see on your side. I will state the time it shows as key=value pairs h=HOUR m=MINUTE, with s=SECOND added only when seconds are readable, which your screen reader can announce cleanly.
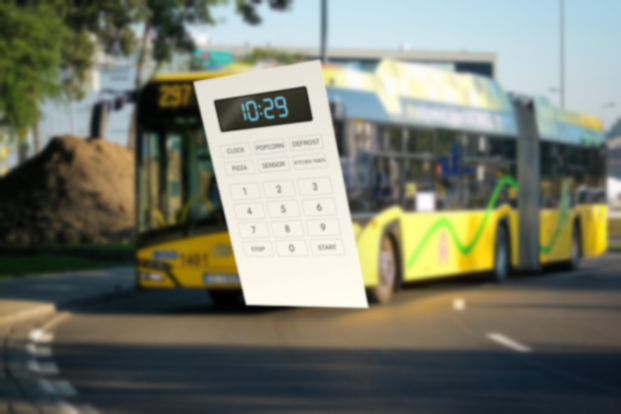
h=10 m=29
